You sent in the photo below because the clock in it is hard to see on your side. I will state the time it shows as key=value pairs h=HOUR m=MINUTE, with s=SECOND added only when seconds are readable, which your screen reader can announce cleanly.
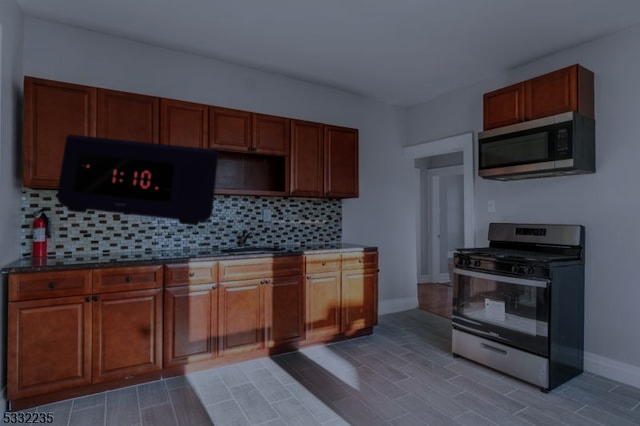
h=1 m=10
